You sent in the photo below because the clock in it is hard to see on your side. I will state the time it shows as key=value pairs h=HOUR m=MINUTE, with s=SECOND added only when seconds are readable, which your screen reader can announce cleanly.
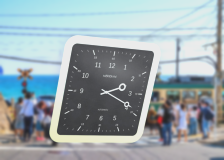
h=2 m=19
